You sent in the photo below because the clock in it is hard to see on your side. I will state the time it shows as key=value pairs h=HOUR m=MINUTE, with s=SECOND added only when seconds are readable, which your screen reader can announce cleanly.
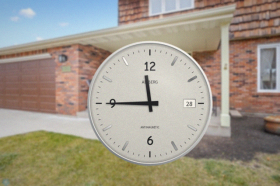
h=11 m=45
